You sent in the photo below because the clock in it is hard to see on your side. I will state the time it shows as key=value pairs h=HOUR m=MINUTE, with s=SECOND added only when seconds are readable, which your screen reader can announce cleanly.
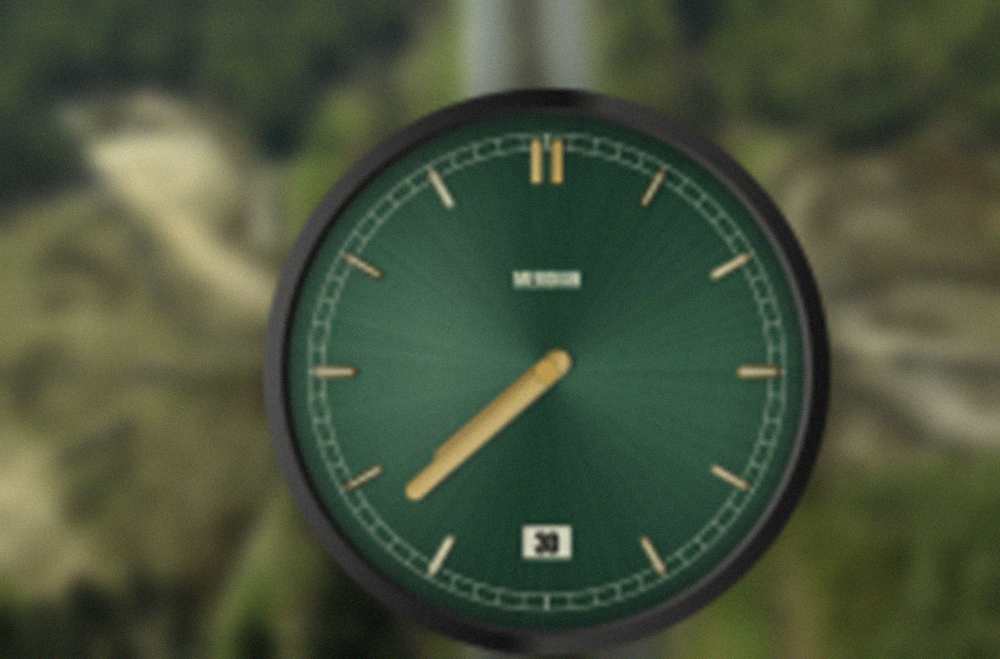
h=7 m=38
